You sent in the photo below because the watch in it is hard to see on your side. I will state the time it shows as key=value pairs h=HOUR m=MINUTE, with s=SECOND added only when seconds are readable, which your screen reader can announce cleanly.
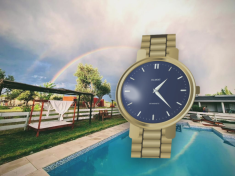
h=1 m=23
